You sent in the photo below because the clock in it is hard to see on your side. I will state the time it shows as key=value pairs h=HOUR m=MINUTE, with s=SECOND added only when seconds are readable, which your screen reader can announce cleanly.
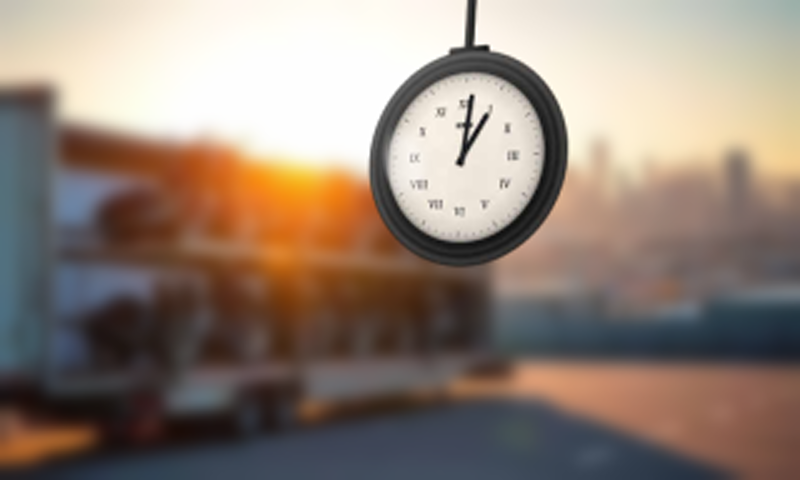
h=1 m=1
